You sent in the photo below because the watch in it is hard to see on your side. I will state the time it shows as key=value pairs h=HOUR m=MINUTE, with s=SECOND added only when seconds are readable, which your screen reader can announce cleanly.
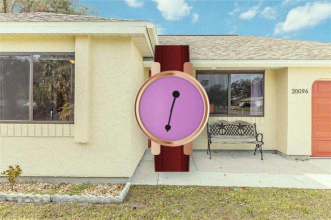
h=12 m=32
